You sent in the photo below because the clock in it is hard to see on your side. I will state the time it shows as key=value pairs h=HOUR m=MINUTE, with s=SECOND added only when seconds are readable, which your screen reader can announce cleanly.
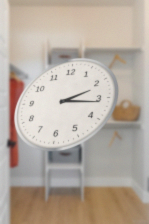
h=2 m=16
